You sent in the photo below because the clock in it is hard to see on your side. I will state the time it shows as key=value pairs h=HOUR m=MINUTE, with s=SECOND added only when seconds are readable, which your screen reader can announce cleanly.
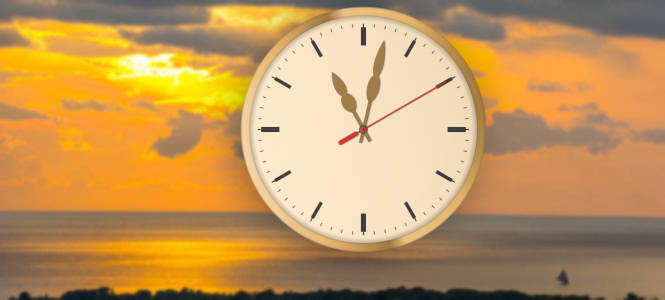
h=11 m=2 s=10
